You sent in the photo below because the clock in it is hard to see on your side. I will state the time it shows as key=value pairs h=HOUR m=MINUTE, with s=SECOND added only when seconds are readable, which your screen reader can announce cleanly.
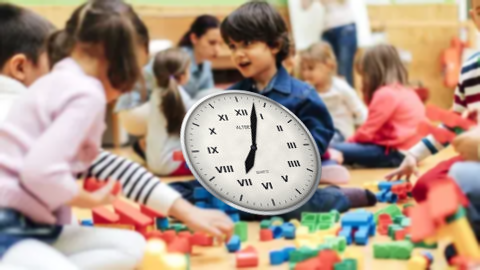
h=7 m=3
